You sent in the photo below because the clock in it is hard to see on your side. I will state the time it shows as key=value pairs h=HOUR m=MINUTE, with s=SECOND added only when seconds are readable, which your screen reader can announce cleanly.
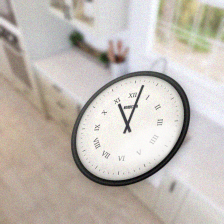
h=11 m=2
